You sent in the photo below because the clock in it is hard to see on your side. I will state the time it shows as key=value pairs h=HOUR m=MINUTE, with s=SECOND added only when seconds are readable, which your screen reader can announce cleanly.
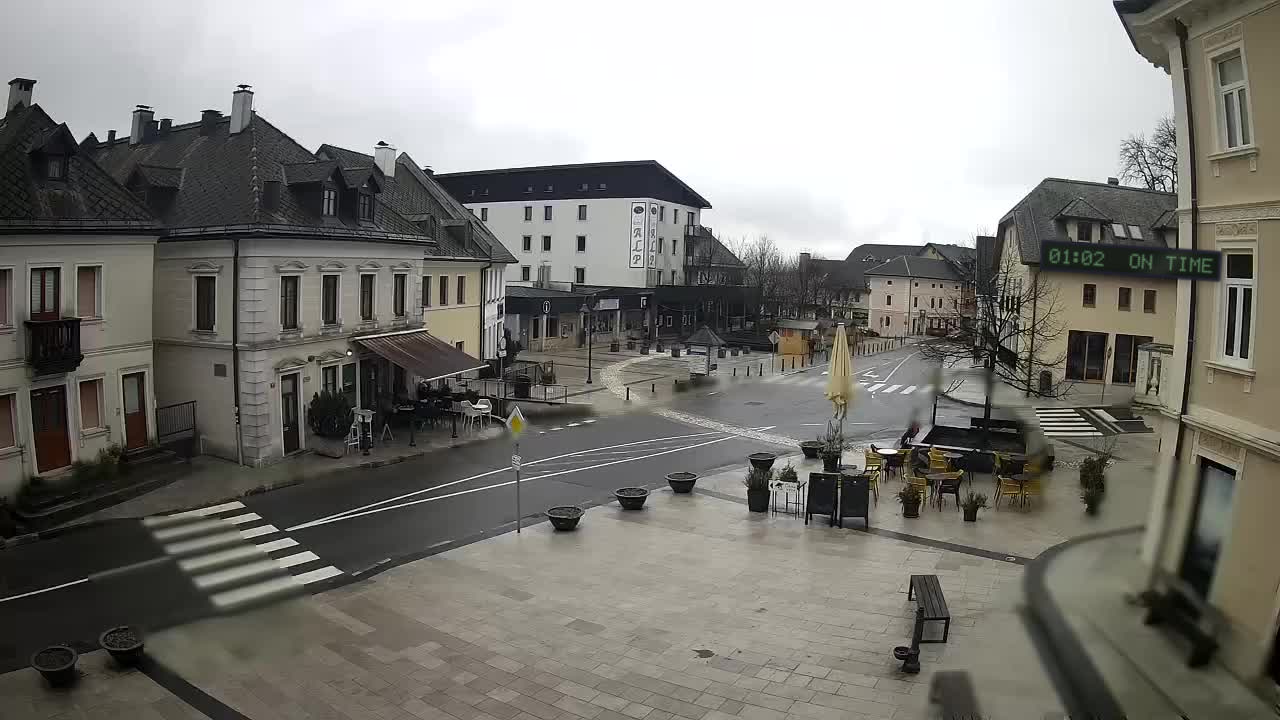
h=1 m=2
